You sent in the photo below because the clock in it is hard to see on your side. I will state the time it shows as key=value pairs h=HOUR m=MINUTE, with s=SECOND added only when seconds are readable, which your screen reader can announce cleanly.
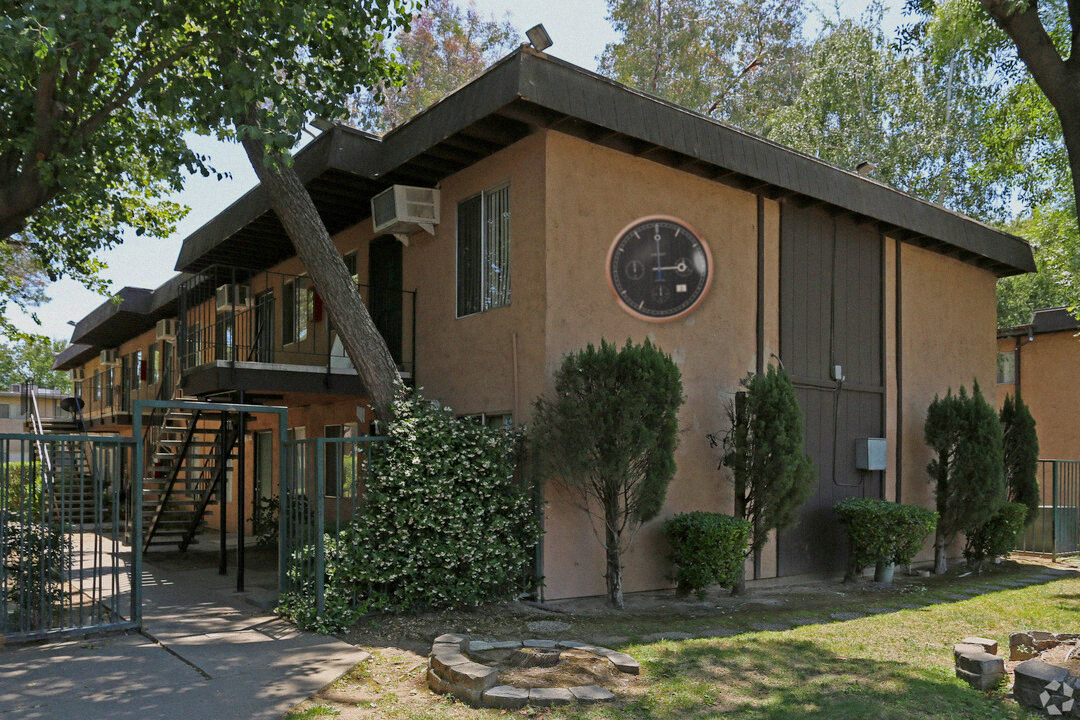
h=3 m=0
